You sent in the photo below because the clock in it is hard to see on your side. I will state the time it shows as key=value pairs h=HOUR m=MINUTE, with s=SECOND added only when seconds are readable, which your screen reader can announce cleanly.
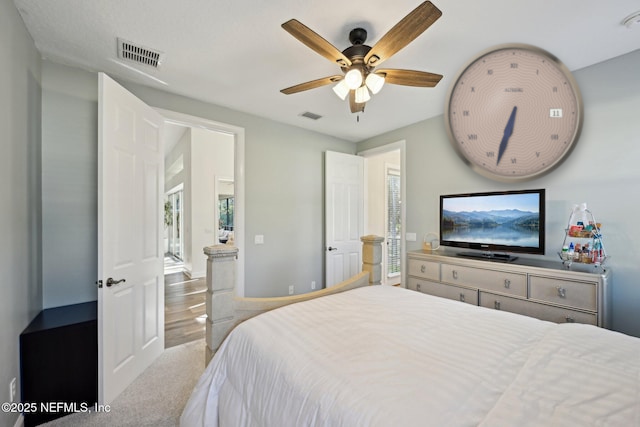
h=6 m=33
